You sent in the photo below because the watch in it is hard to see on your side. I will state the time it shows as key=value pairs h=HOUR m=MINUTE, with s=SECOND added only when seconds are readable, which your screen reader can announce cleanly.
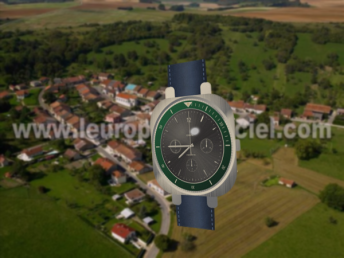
h=7 m=45
